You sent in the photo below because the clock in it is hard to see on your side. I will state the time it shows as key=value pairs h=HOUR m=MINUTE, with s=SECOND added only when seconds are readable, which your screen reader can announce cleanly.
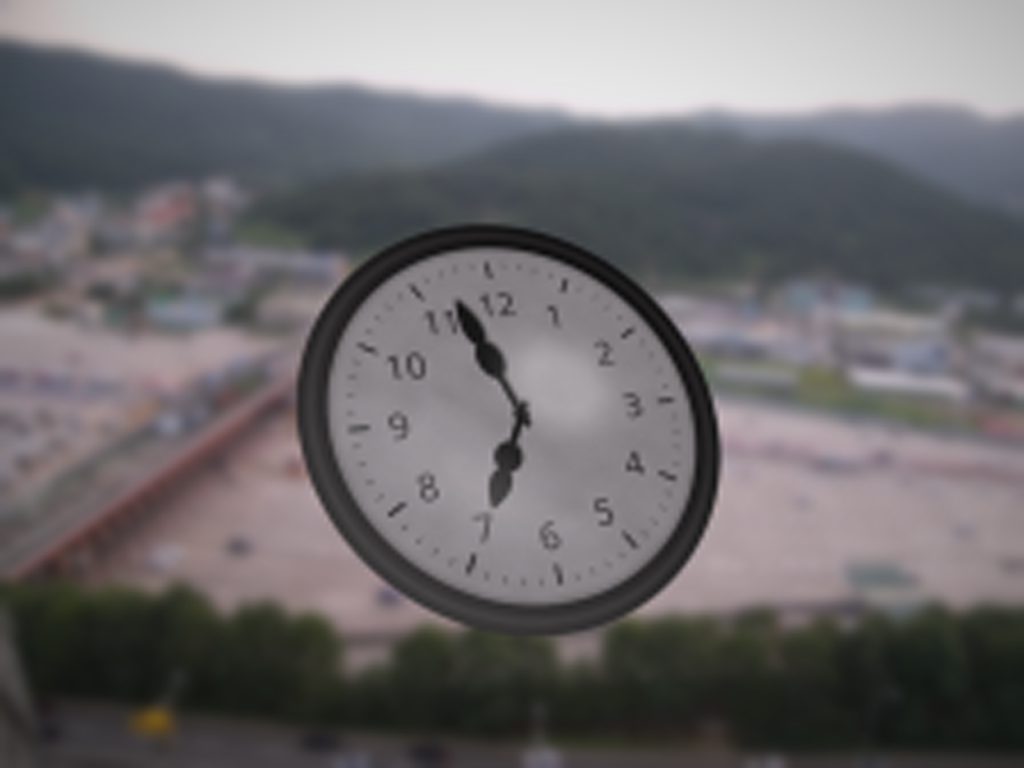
h=6 m=57
